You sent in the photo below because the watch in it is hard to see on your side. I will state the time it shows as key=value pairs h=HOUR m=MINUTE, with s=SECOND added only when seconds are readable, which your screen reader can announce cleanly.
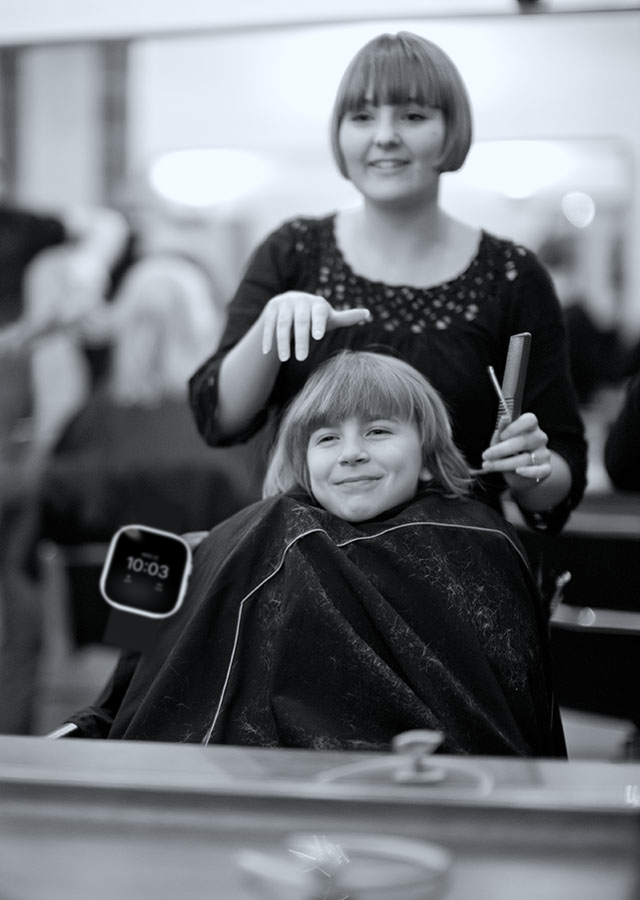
h=10 m=3
